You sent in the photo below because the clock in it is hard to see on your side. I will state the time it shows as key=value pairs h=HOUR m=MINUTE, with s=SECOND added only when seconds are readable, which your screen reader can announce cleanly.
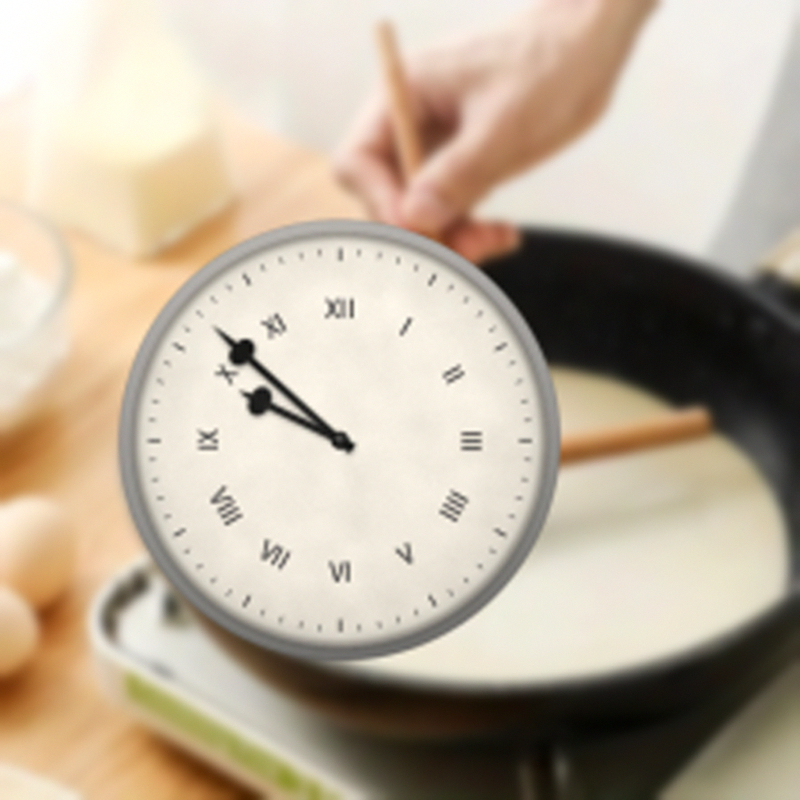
h=9 m=52
